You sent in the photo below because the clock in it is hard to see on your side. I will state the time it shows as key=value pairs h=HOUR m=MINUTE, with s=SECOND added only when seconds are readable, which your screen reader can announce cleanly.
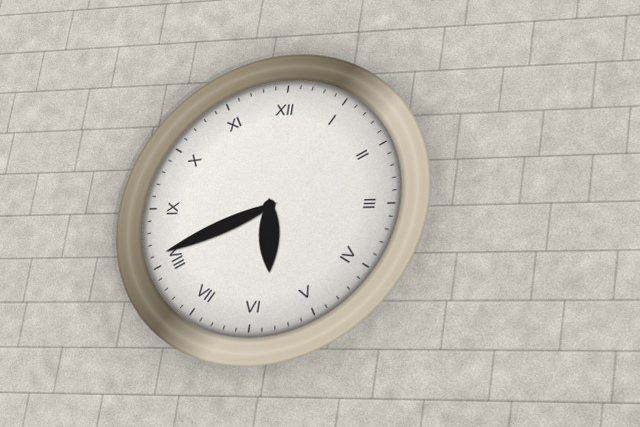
h=5 m=41
